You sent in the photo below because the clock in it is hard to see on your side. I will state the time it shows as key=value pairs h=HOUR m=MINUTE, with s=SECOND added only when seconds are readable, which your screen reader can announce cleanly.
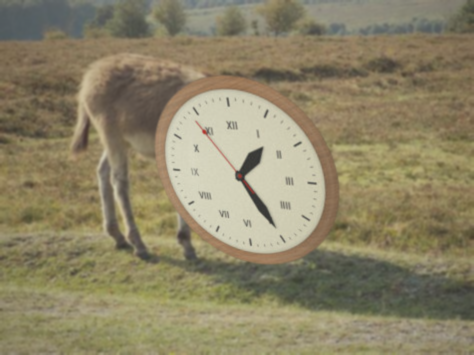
h=1 m=24 s=54
